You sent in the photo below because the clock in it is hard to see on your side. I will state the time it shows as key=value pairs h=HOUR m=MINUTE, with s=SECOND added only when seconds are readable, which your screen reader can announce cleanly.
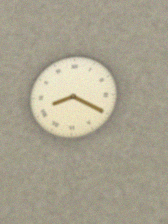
h=8 m=20
